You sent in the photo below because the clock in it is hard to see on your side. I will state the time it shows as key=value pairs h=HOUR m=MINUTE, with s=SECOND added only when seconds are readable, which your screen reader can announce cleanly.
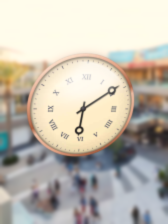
h=6 m=9
